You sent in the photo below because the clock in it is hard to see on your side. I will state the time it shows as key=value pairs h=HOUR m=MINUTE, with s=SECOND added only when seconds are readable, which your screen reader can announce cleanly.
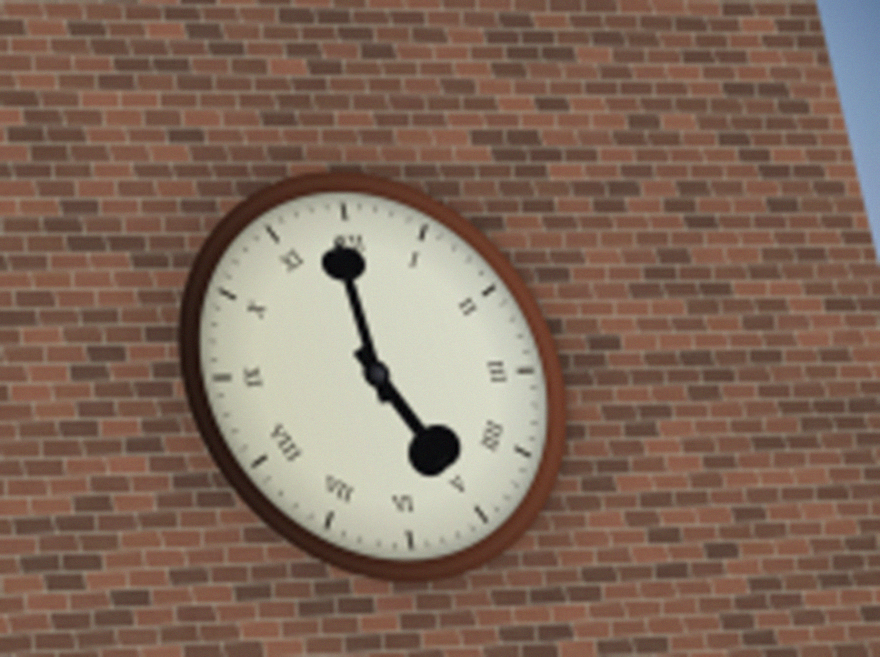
h=4 m=59
